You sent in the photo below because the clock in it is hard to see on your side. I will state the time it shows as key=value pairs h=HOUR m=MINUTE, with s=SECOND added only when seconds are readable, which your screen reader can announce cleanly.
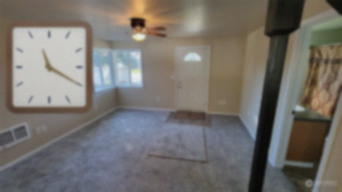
h=11 m=20
